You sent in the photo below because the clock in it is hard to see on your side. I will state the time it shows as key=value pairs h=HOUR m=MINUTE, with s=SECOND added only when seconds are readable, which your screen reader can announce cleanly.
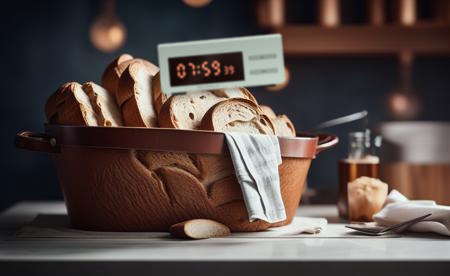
h=7 m=59
